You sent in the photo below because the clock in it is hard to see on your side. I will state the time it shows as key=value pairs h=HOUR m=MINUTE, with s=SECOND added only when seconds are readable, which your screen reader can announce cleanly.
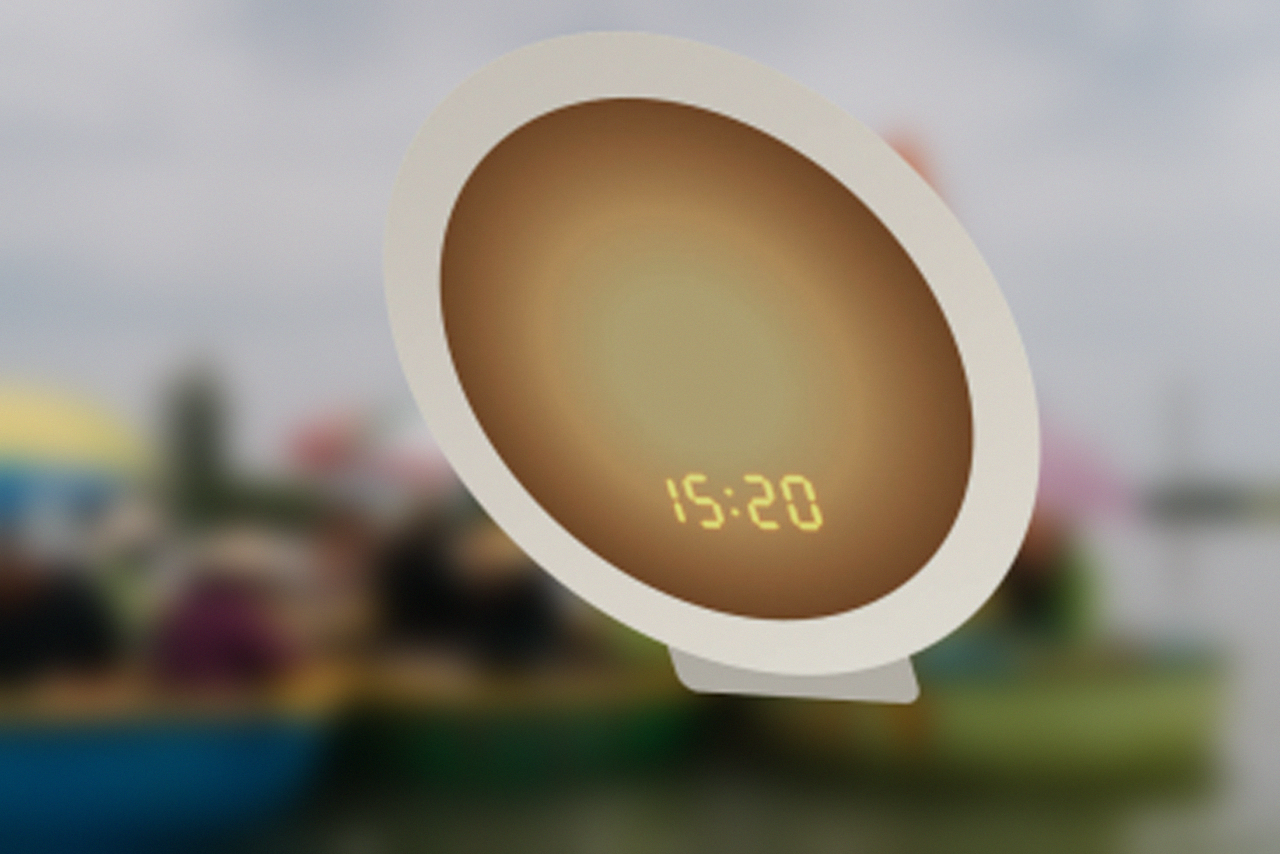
h=15 m=20
